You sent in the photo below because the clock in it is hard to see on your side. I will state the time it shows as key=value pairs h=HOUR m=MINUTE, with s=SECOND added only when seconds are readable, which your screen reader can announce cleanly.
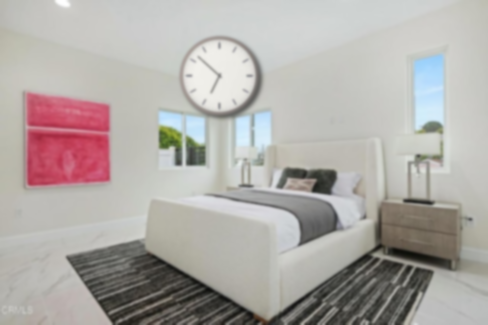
h=6 m=52
